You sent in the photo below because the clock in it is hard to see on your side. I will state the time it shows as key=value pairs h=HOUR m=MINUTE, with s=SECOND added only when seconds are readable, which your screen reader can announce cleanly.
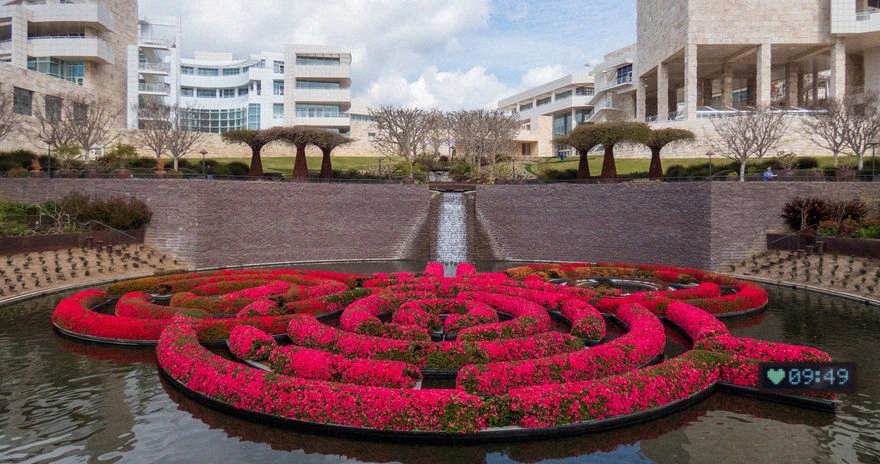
h=9 m=49
